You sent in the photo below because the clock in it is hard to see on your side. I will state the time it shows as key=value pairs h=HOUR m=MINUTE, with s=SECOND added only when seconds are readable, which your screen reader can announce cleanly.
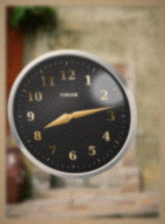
h=8 m=13
